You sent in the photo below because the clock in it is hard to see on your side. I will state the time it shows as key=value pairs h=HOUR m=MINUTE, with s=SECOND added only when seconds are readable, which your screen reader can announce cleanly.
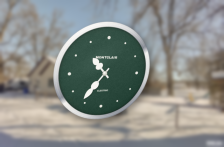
h=10 m=36
